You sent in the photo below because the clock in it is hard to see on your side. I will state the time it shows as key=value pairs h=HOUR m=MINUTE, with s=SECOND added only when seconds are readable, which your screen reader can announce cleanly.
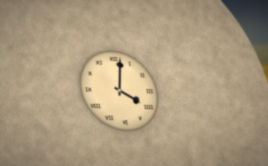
h=4 m=2
